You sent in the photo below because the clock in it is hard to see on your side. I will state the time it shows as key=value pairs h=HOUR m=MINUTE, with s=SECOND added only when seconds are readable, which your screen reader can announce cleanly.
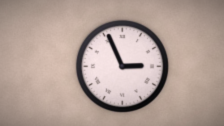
h=2 m=56
